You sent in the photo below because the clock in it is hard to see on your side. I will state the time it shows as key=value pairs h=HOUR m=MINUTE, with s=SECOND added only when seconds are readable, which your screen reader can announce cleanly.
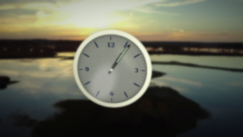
h=1 m=6
